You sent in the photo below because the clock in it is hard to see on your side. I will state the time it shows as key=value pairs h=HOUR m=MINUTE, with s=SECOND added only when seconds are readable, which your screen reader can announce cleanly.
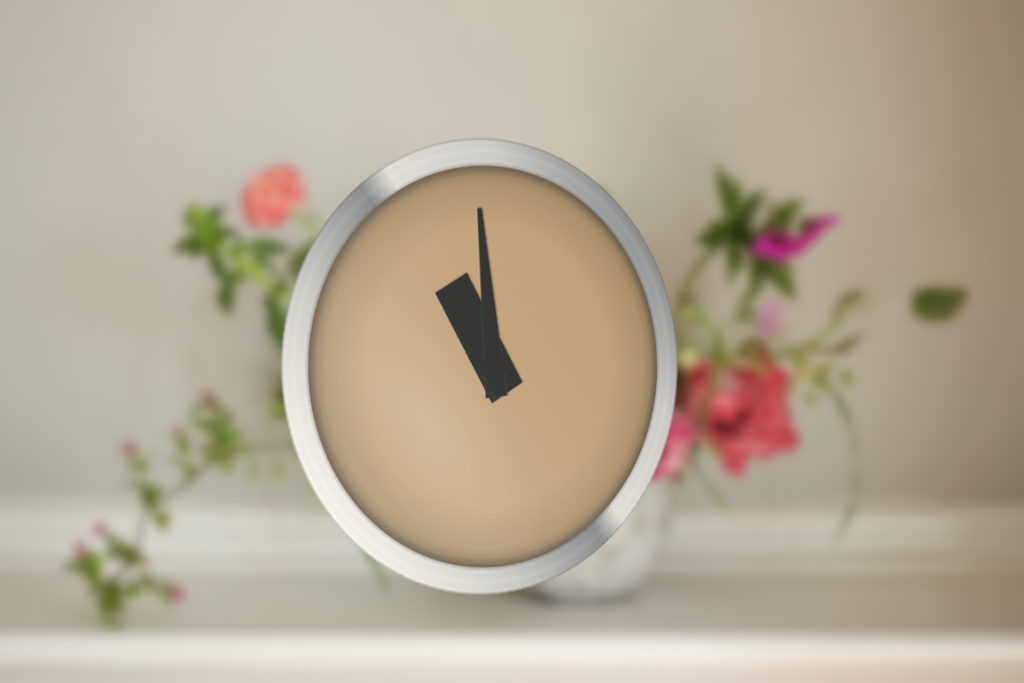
h=10 m=59
